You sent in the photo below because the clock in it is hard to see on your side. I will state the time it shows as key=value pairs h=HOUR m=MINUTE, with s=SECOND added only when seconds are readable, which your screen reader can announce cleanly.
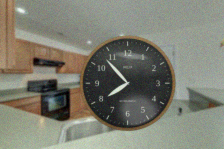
h=7 m=53
